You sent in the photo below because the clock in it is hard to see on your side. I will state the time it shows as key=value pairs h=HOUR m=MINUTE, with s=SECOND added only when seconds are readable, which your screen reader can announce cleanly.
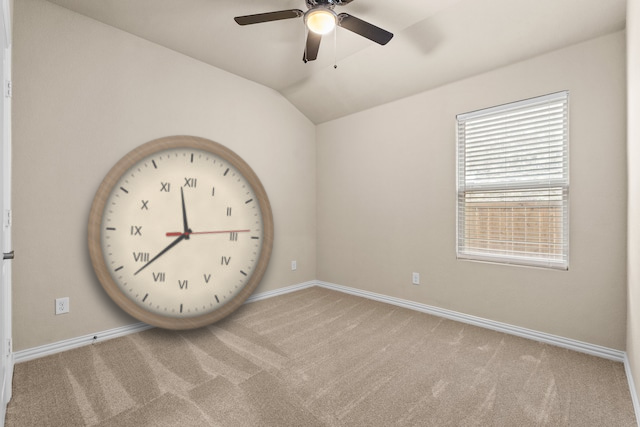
h=11 m=38 s=14
